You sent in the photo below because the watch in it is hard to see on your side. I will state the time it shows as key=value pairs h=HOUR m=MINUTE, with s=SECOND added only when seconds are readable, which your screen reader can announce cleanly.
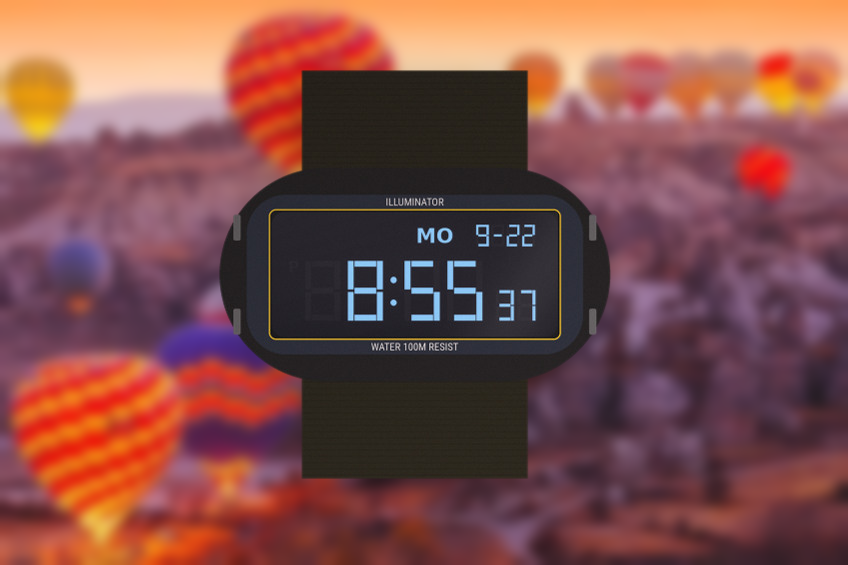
h=8 m=55 s=37
